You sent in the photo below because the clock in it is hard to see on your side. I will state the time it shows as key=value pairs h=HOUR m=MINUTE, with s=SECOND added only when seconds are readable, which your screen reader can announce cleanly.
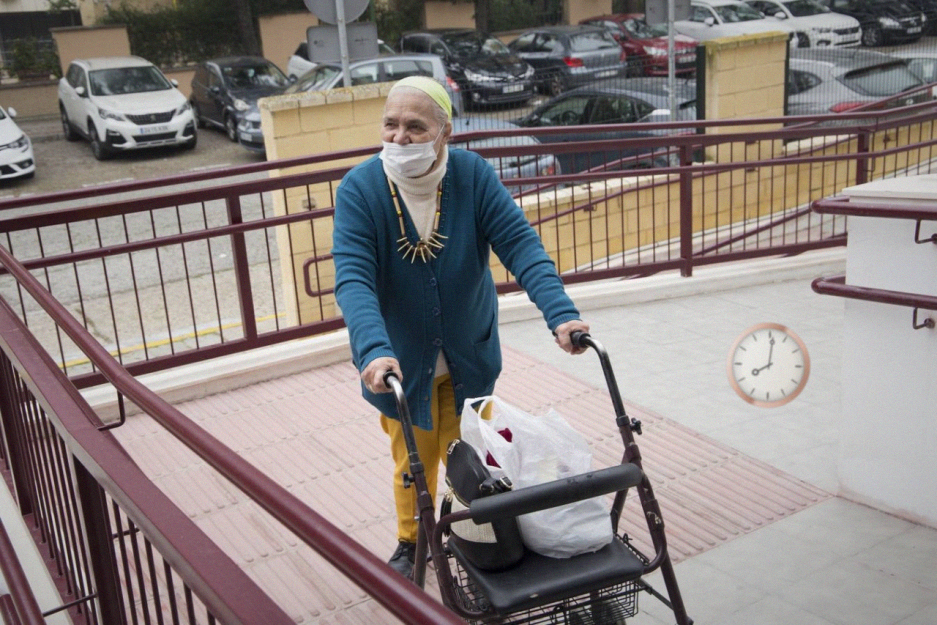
h=8 m=1
